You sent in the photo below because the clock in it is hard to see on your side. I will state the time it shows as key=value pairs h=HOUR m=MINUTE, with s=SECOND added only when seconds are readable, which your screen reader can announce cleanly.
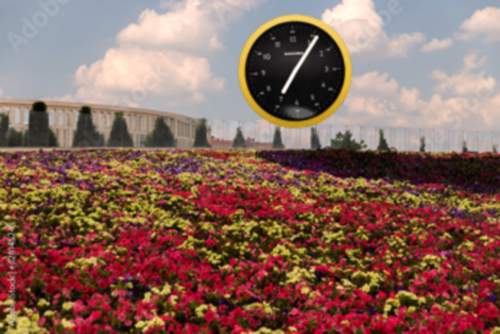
h=7 m=6
